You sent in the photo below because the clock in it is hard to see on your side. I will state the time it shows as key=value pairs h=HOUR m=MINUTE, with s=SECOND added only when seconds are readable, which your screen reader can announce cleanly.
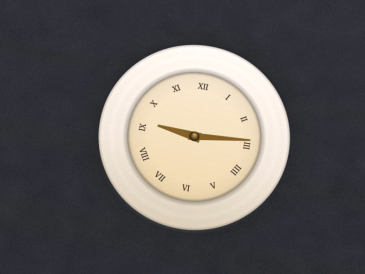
h=9 m=14
